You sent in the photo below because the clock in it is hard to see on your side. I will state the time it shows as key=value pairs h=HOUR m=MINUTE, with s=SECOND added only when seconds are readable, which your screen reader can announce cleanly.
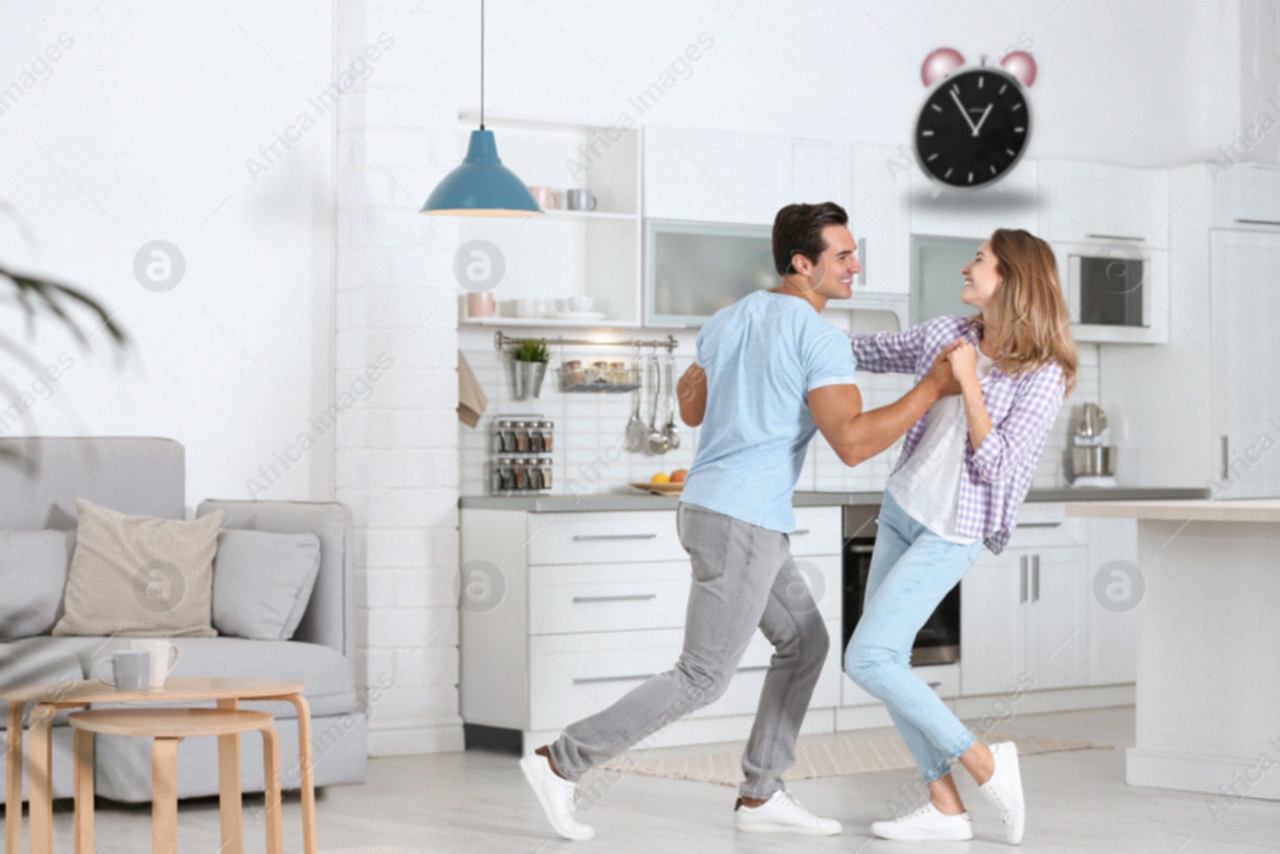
h=12 m=54
